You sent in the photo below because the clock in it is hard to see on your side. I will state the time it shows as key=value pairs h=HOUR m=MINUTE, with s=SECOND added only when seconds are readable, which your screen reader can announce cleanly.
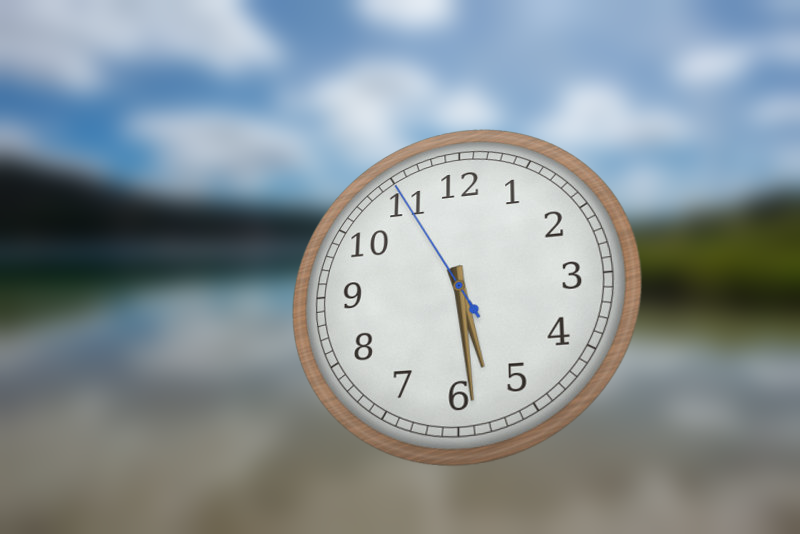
h=5 m=28 s=55
